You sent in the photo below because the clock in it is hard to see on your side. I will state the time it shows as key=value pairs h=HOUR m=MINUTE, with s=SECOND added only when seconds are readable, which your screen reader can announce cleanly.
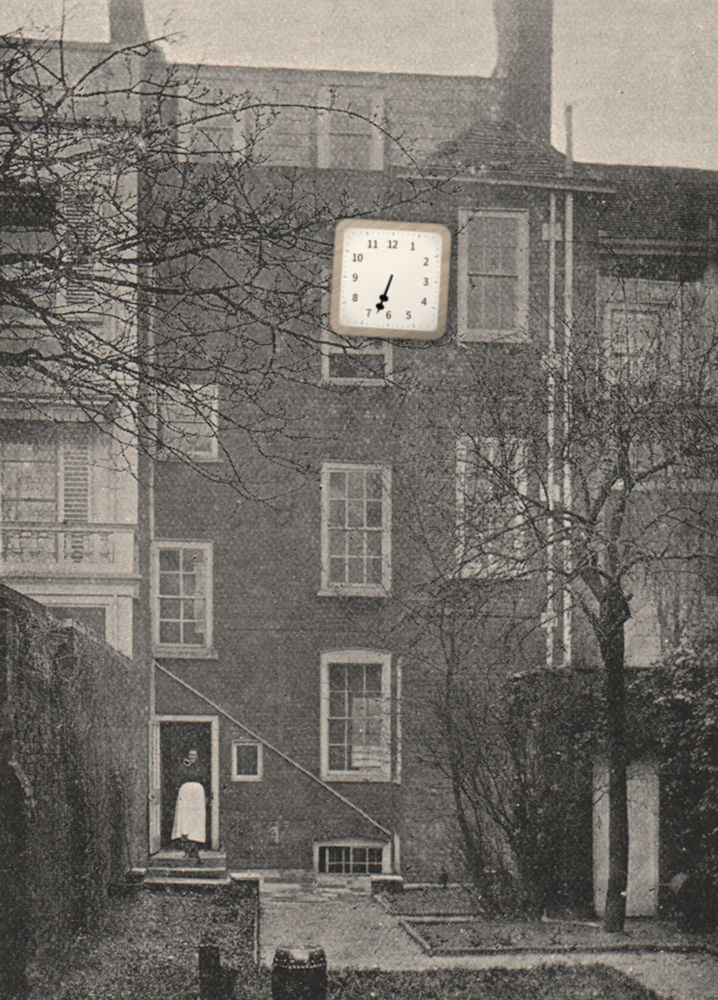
h=6 m=33
